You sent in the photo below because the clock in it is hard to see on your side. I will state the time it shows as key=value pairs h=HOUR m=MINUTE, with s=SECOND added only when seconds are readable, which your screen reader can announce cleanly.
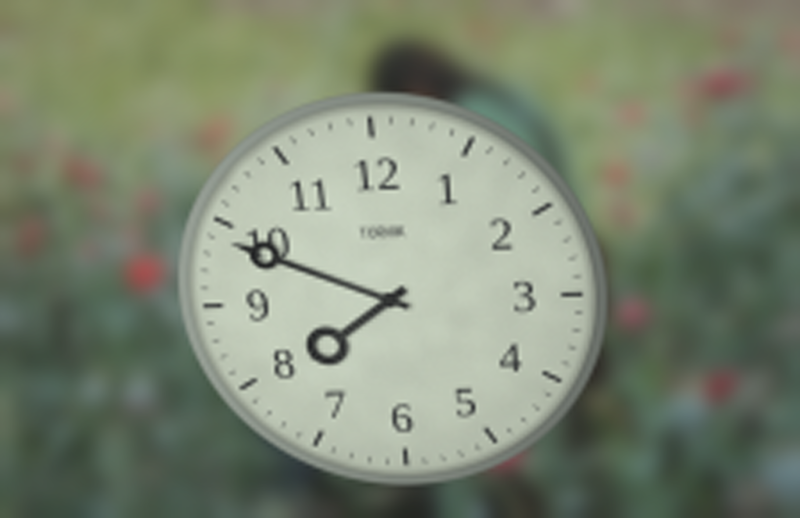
h=7 m=49
